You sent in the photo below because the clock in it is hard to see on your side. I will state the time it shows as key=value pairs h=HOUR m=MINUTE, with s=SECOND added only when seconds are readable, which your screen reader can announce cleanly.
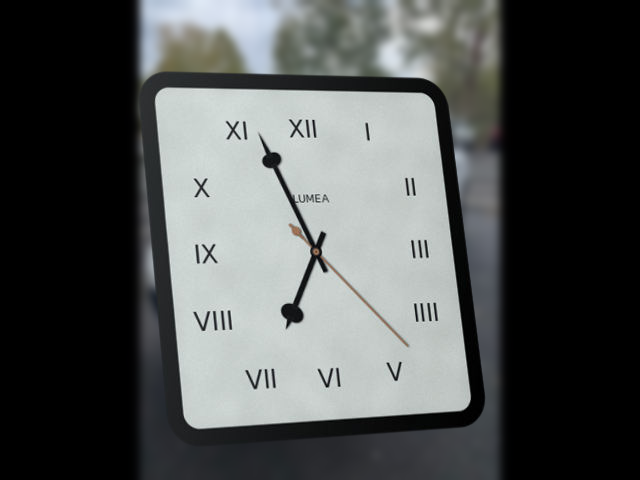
h=6 m=56 s=23
